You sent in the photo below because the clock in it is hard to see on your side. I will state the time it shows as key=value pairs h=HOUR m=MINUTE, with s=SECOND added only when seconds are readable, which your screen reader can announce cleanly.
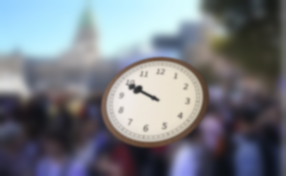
h=9 m=49
